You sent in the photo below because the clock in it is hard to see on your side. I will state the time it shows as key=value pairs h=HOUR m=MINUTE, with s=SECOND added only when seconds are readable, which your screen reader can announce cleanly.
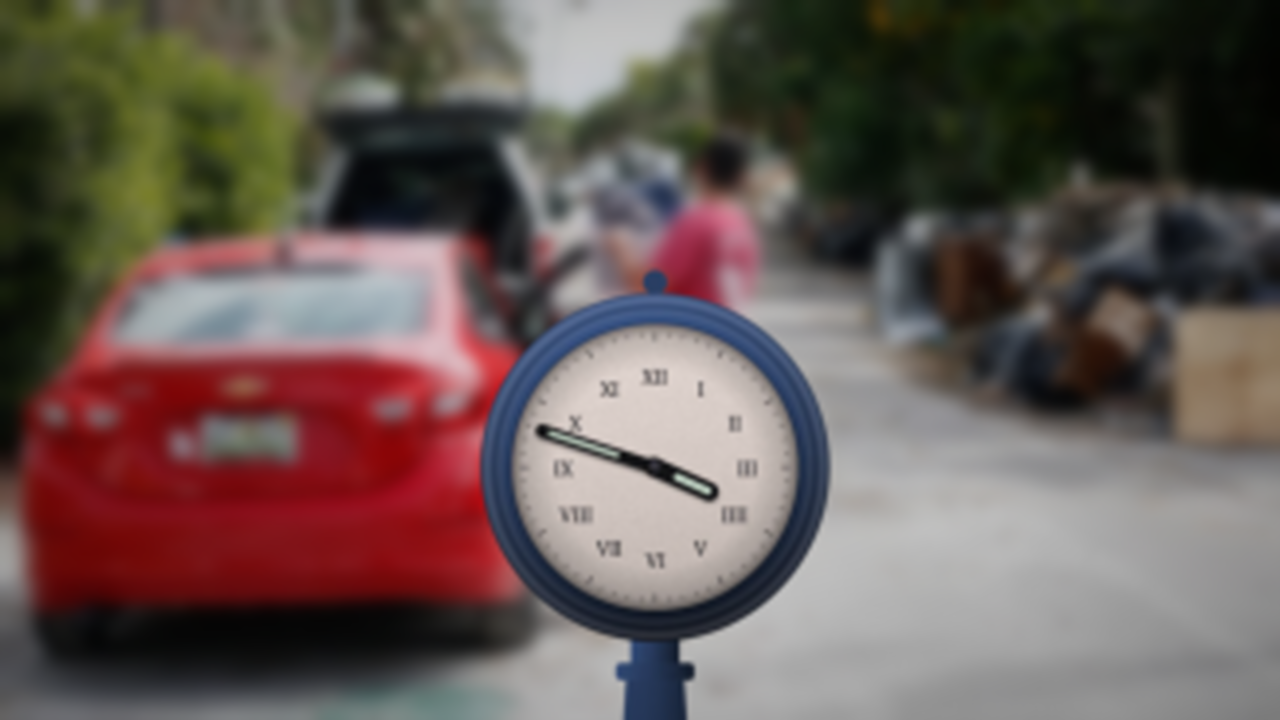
h=3 m=48
